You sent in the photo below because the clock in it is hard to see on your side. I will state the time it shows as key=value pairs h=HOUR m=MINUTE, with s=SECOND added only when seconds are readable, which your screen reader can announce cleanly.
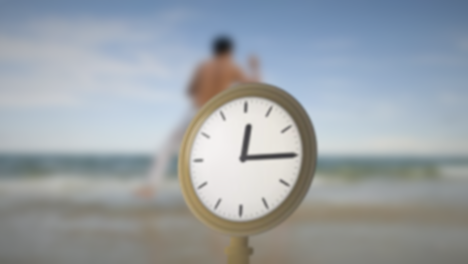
h=12 m=15
